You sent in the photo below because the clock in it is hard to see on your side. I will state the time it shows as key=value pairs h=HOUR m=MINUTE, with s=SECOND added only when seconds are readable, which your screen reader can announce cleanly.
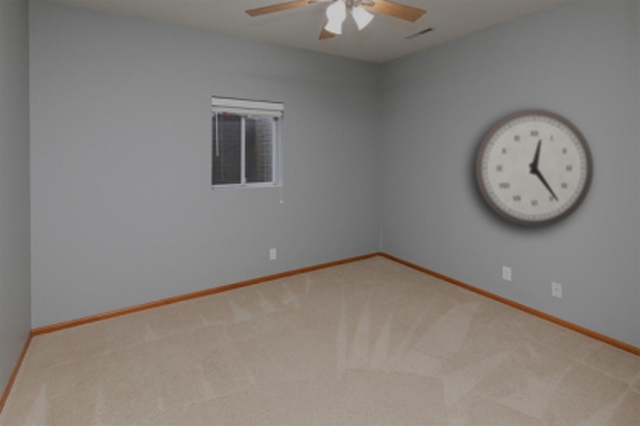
h=12 m=24
